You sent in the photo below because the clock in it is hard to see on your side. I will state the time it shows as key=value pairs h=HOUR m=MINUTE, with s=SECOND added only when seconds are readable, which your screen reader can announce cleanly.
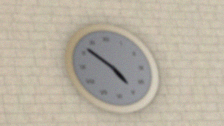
h=4 m=52
